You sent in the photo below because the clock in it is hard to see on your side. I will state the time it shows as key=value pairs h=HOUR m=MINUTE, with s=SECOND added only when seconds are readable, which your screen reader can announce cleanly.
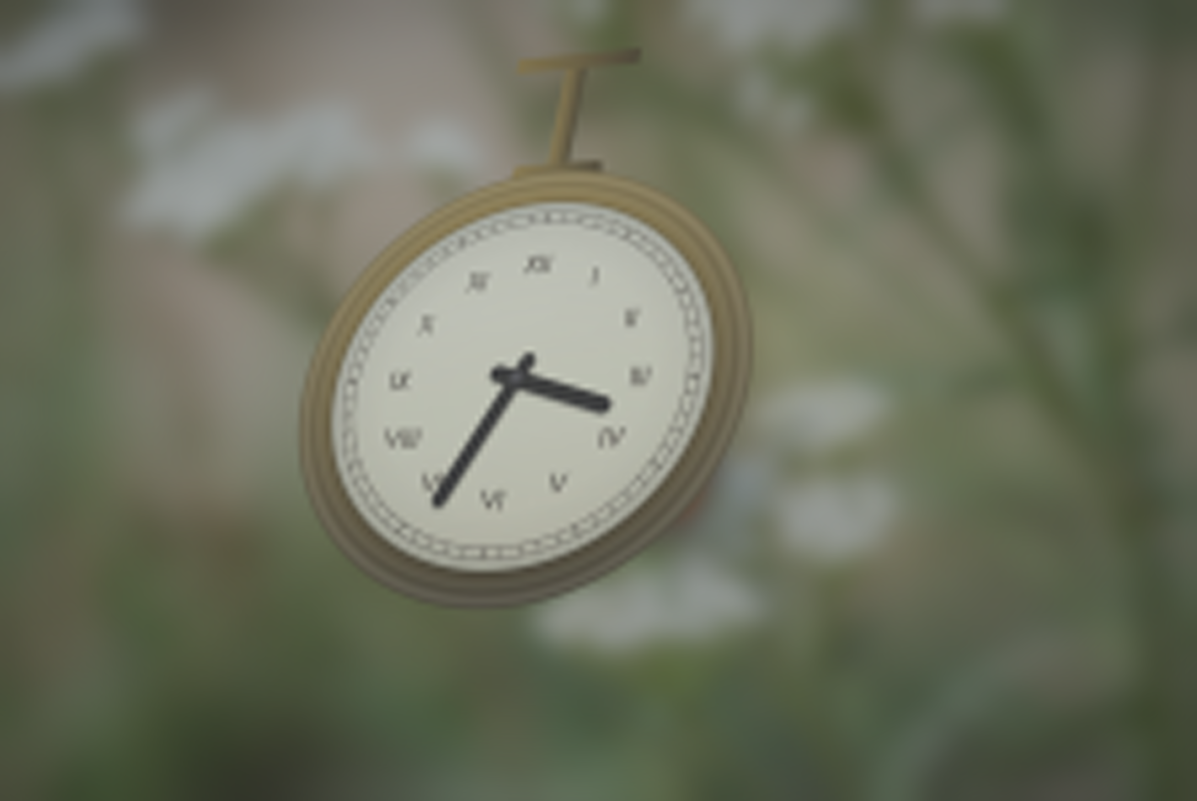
h=3 m=34
